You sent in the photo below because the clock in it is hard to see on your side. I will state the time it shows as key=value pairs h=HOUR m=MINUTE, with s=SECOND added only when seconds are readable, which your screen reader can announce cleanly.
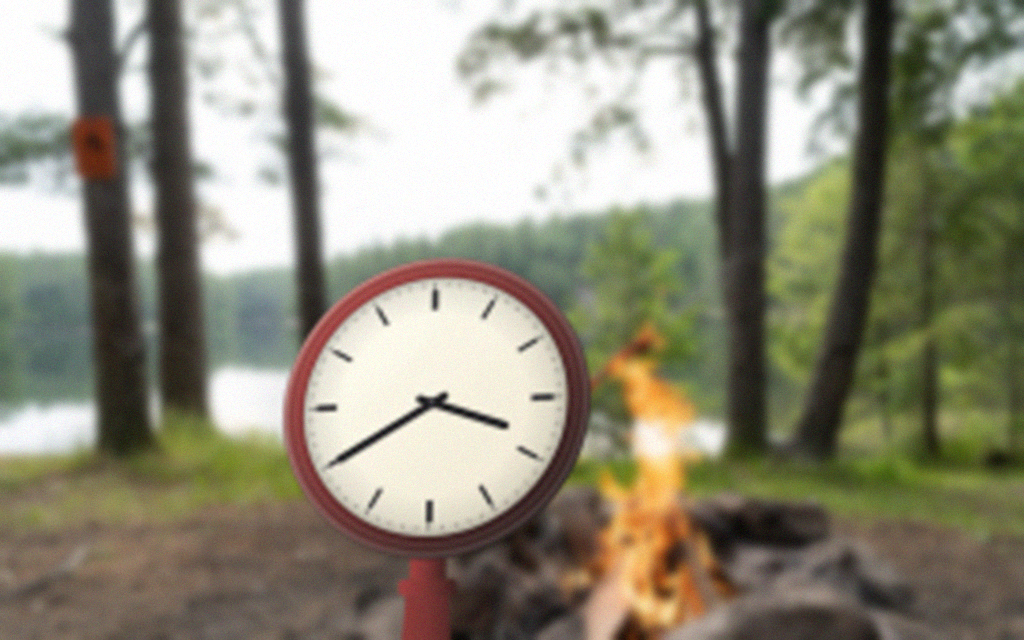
h=3 m=40
